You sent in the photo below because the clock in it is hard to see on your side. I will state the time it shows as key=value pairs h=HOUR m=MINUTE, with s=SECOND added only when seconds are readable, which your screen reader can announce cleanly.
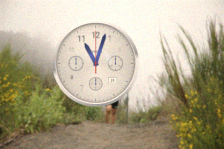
h=11 m=3
